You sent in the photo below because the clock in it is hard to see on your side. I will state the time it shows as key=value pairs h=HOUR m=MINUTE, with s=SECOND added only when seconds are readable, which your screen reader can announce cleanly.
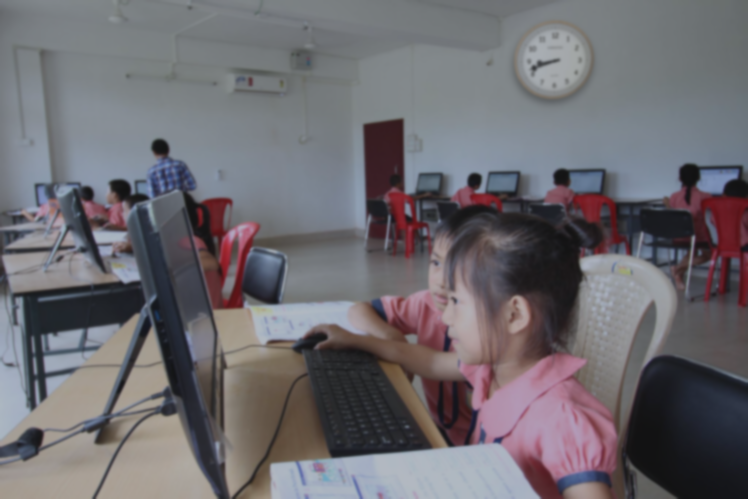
h=8 m=42
